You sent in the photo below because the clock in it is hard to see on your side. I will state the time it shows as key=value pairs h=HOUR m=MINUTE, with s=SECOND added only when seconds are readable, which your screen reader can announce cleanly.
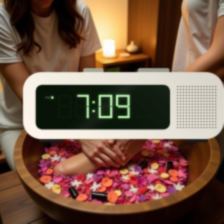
h=7 m=9
